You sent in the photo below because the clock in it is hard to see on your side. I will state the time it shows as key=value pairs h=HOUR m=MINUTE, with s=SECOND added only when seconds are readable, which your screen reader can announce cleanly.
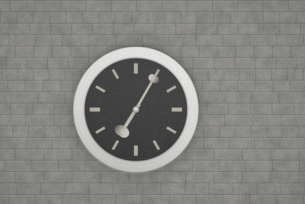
h=7 m=5
